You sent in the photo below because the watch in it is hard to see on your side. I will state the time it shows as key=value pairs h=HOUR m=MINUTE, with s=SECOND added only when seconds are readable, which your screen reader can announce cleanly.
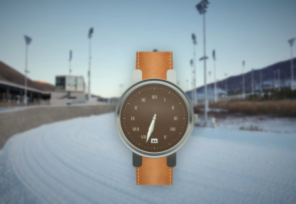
h=6 m=33
